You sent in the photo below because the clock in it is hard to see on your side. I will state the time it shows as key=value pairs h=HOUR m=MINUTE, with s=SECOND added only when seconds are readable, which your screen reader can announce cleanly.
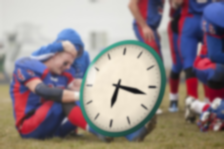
h=6 m=17
